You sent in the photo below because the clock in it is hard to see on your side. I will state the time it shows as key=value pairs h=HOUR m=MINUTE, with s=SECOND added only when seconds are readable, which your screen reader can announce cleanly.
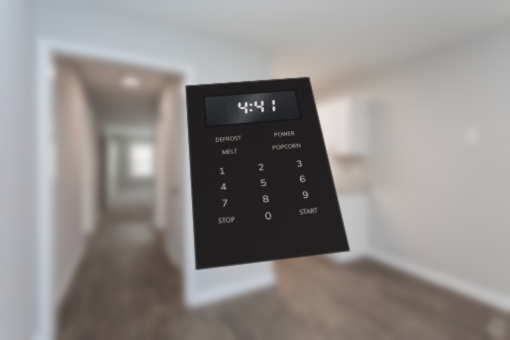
h=4 m=41
